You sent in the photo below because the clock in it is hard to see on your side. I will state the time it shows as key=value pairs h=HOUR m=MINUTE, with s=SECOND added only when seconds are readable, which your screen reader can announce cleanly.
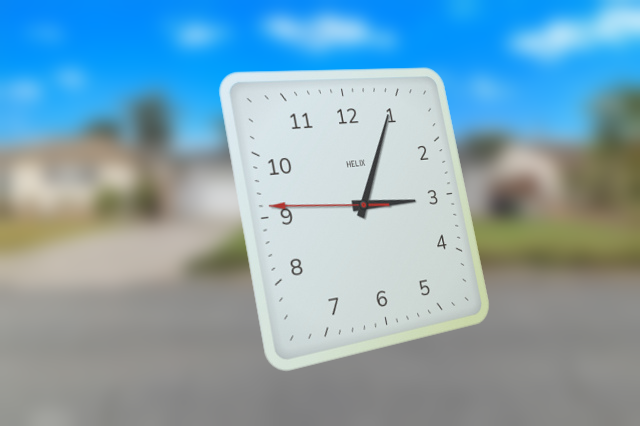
h=3 m=4 s=46
